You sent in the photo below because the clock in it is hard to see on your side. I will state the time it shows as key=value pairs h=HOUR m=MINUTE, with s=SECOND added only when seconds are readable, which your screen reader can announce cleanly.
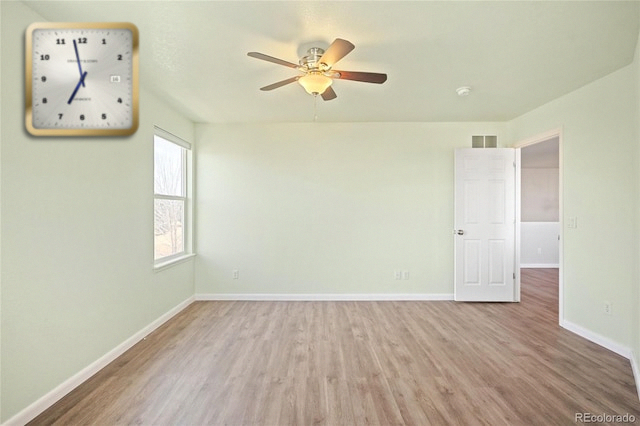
h=6 m=58
